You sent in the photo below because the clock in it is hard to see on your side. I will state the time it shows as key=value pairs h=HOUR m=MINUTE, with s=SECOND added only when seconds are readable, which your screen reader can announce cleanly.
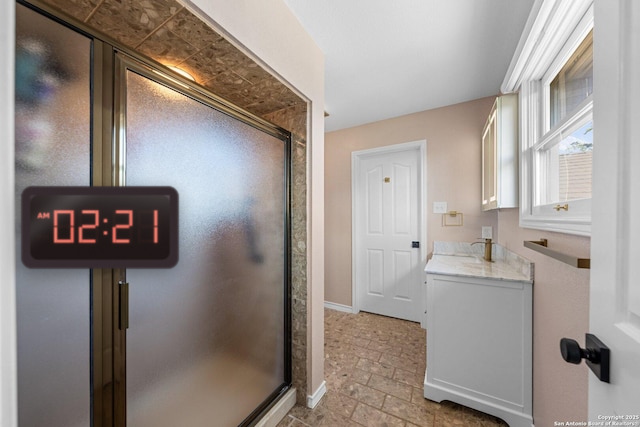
h=2 m=21
